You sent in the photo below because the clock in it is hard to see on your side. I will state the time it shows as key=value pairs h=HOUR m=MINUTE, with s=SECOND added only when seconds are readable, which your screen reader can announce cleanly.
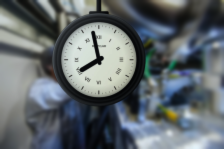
h=7 m=58
